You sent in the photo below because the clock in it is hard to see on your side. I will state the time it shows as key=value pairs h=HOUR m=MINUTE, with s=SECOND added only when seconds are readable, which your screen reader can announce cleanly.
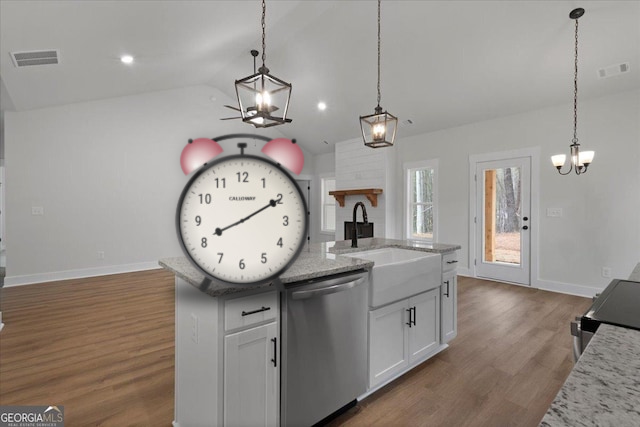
h=8 m=10
